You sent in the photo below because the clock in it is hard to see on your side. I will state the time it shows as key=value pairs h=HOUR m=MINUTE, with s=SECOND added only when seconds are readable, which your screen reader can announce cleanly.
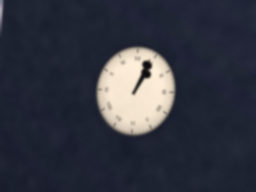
h=1 m=4
